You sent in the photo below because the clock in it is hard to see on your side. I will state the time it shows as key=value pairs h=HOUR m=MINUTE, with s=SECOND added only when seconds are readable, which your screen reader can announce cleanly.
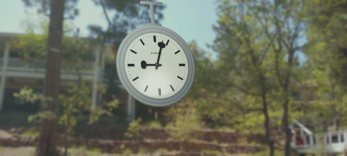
h=9 m=3
